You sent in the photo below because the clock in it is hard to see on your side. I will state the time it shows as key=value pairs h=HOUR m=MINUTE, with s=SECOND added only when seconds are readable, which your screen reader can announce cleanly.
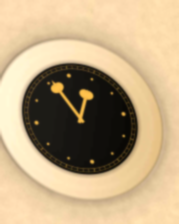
h=12 m=56
